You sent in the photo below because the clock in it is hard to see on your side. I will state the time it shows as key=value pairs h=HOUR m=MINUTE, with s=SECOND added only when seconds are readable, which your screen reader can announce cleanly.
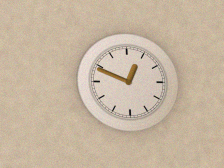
h=12 m=49
